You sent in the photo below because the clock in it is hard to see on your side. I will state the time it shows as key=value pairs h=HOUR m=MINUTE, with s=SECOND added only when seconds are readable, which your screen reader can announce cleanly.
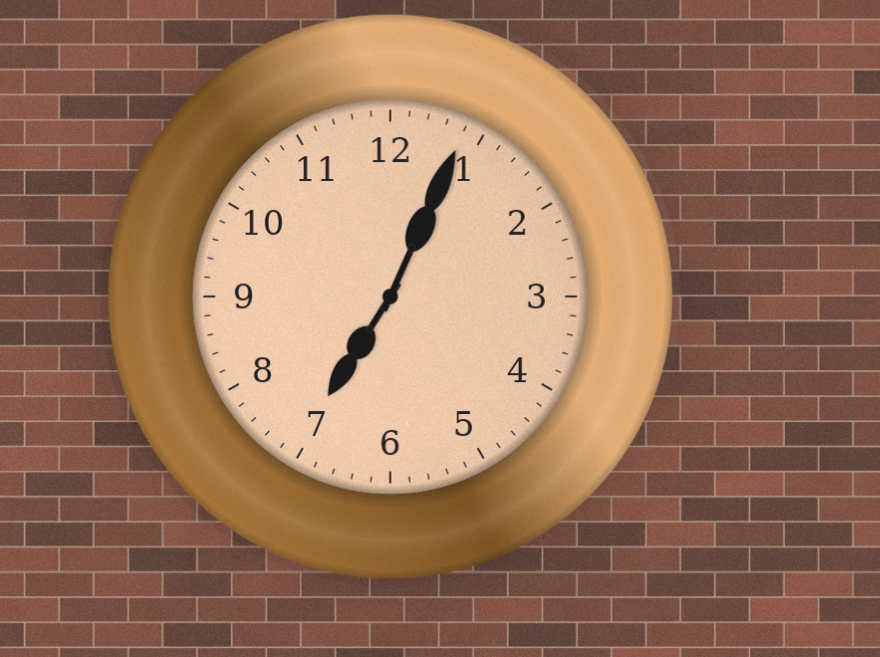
h=7 m=4
